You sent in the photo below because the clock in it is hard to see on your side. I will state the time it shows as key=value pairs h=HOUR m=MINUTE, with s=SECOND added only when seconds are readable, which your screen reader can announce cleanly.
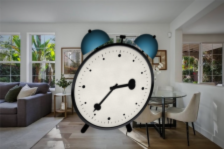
h=2 m=36
